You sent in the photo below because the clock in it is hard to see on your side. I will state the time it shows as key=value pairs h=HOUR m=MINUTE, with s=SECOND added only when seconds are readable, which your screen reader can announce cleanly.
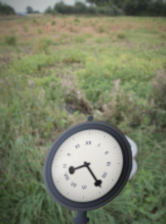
h=8 m=24
